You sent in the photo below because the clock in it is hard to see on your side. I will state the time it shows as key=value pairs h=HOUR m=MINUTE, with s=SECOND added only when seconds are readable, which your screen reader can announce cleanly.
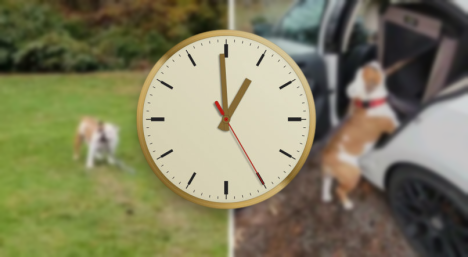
h=12 m=59 s=25
